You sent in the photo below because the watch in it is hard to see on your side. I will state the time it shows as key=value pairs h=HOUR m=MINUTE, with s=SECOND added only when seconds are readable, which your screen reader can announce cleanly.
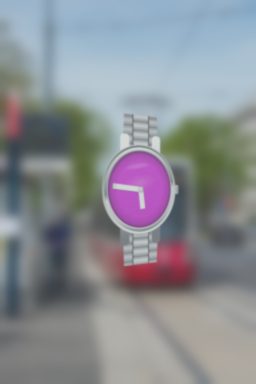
h=5 m=46
